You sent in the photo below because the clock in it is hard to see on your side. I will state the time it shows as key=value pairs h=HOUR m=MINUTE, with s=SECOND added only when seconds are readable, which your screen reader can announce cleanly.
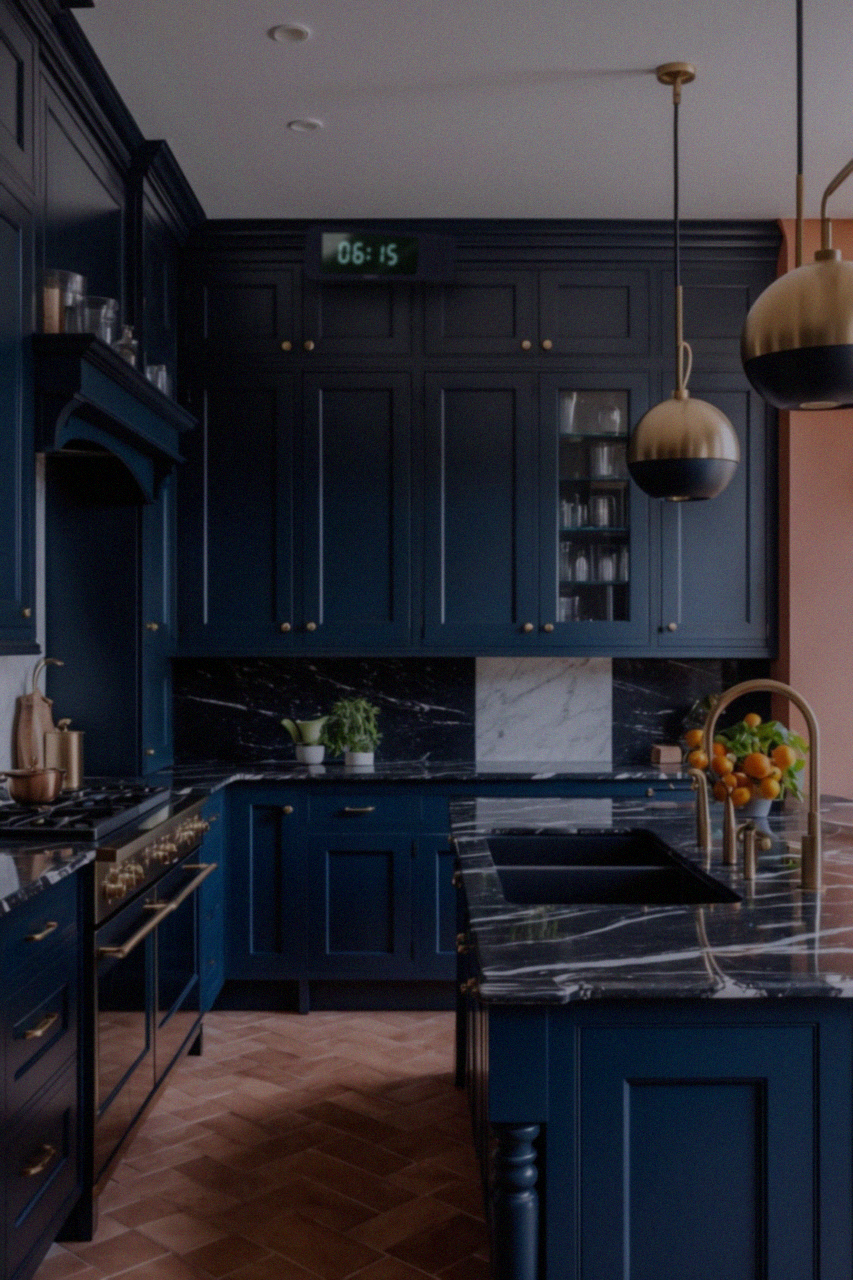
h=6 m=15
